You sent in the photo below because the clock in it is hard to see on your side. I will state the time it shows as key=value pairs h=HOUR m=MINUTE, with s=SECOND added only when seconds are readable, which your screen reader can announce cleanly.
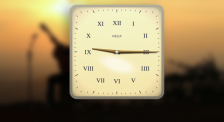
h=9 m=15
